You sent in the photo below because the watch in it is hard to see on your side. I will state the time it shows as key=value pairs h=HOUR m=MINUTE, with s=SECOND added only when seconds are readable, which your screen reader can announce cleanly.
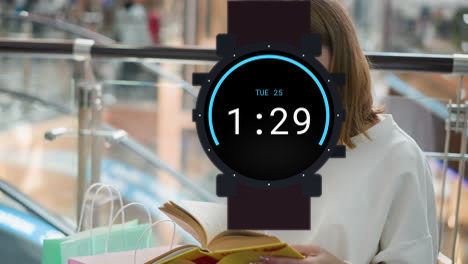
h=1 m=29
